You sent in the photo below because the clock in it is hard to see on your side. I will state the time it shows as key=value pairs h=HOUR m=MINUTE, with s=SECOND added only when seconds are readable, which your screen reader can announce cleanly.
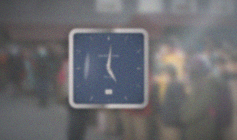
h=5 m=1
